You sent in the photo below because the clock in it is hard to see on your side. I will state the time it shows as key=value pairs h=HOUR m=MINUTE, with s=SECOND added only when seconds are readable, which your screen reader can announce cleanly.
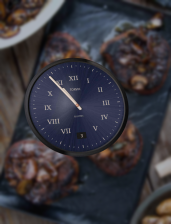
h=10 m=54
